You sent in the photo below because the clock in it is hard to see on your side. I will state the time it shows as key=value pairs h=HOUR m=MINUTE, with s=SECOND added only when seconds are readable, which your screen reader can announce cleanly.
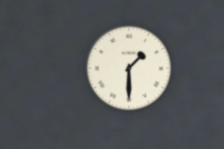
h=1 m=30
